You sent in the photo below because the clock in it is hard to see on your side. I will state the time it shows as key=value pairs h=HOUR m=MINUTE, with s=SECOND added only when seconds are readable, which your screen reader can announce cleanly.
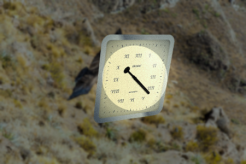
h=10 m=22
